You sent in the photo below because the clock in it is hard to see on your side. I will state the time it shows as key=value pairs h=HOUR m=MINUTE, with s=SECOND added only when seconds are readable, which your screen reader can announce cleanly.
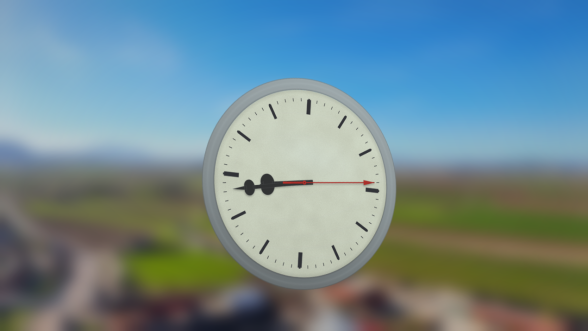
h=8 m=43 s=14
